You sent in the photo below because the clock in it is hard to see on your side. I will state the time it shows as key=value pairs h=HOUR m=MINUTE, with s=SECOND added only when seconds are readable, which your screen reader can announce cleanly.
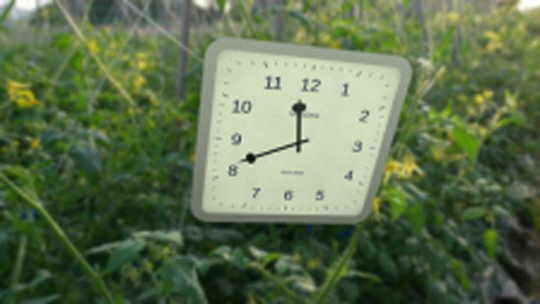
h=11 m=41
